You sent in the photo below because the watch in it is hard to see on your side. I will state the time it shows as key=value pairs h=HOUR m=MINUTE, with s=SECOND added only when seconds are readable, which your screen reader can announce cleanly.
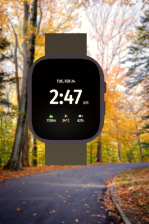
h=2 m=47
